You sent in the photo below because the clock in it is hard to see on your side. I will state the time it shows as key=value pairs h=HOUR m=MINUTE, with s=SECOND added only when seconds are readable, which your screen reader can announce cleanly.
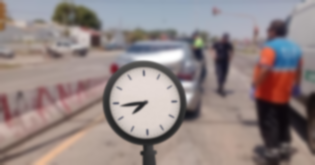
h=7 m=44
